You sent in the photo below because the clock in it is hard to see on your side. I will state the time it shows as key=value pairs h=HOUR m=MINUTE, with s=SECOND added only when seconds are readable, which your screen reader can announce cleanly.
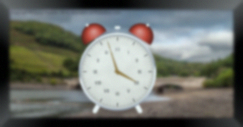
h=3 m=57
